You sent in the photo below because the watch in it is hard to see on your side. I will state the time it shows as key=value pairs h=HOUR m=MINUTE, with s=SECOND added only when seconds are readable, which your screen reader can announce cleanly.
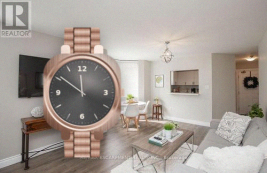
h=11 m=51
